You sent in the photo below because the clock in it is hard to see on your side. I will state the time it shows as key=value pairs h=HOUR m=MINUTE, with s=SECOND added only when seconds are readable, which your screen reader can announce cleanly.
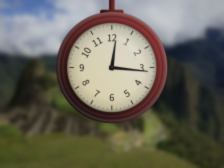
h=12 m=16
